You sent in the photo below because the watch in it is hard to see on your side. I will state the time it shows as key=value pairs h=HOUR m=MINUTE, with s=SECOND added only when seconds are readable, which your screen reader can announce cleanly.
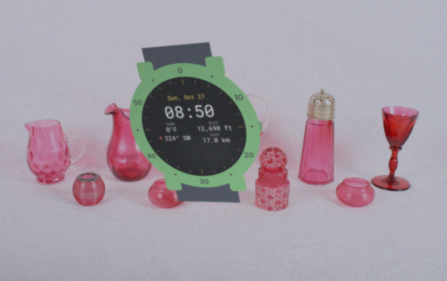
h=8 m=50
